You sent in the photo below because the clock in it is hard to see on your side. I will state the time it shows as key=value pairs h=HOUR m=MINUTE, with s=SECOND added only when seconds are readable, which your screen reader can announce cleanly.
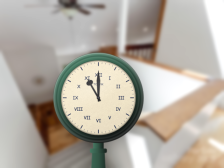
h=11 m=0
